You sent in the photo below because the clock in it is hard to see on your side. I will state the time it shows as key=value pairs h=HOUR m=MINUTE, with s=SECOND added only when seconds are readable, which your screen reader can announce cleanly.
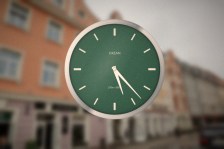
h=5 m=23
